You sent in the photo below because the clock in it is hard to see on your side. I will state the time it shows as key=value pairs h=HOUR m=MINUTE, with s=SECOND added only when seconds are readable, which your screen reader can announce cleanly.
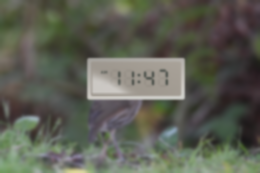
h=11 m=47
